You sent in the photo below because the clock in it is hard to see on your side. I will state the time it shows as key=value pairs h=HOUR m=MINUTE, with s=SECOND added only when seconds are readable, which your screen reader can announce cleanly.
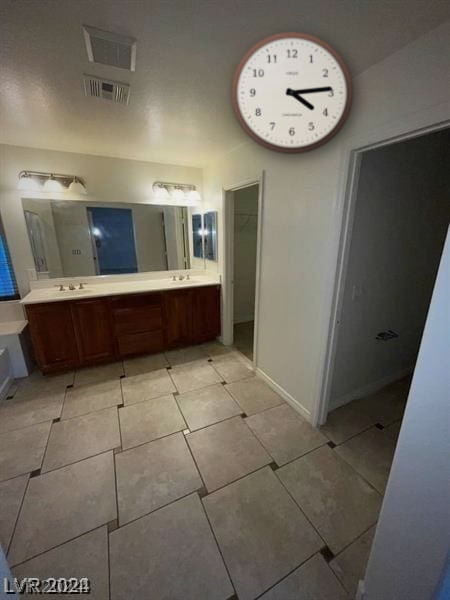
h=4 m=14
